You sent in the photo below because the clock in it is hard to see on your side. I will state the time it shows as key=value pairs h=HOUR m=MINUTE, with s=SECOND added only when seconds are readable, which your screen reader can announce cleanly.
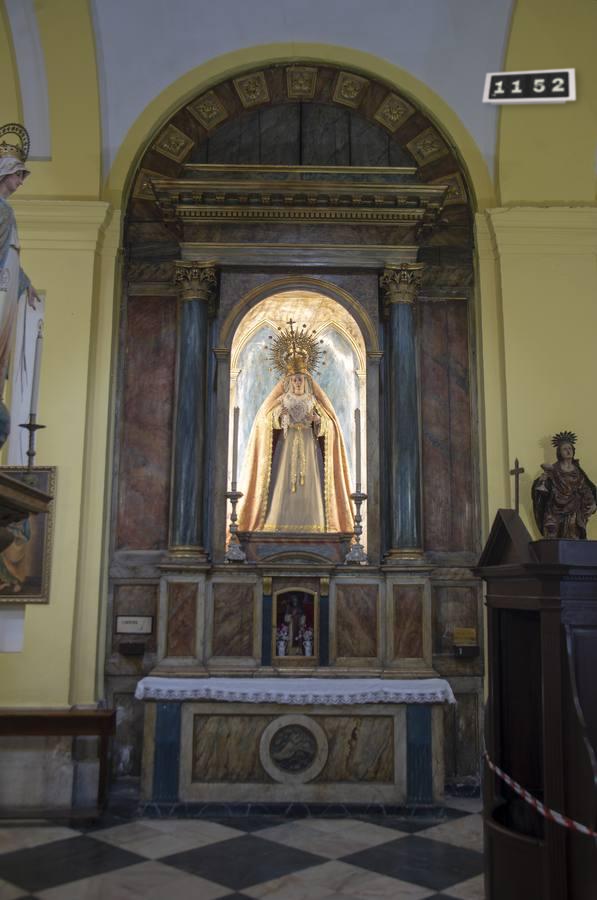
h=11 m=52
